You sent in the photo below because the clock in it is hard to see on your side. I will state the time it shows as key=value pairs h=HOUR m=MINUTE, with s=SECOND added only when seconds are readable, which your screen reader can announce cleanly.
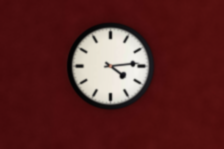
h=4 m=14
